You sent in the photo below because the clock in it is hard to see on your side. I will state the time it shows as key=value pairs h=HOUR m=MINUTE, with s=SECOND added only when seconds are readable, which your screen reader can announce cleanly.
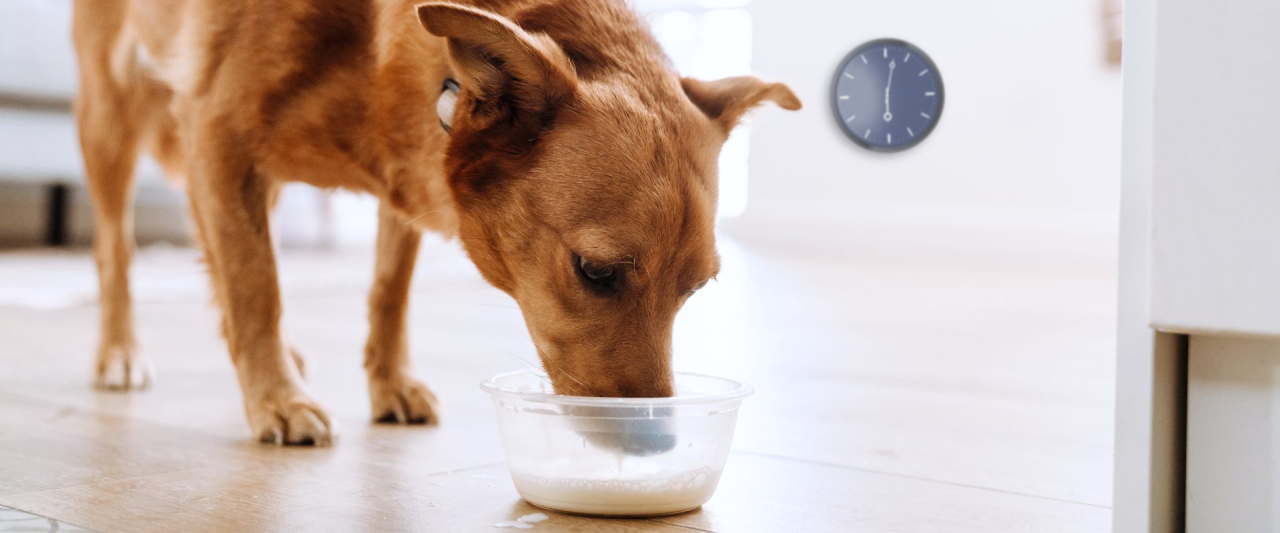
h=6 m=2
